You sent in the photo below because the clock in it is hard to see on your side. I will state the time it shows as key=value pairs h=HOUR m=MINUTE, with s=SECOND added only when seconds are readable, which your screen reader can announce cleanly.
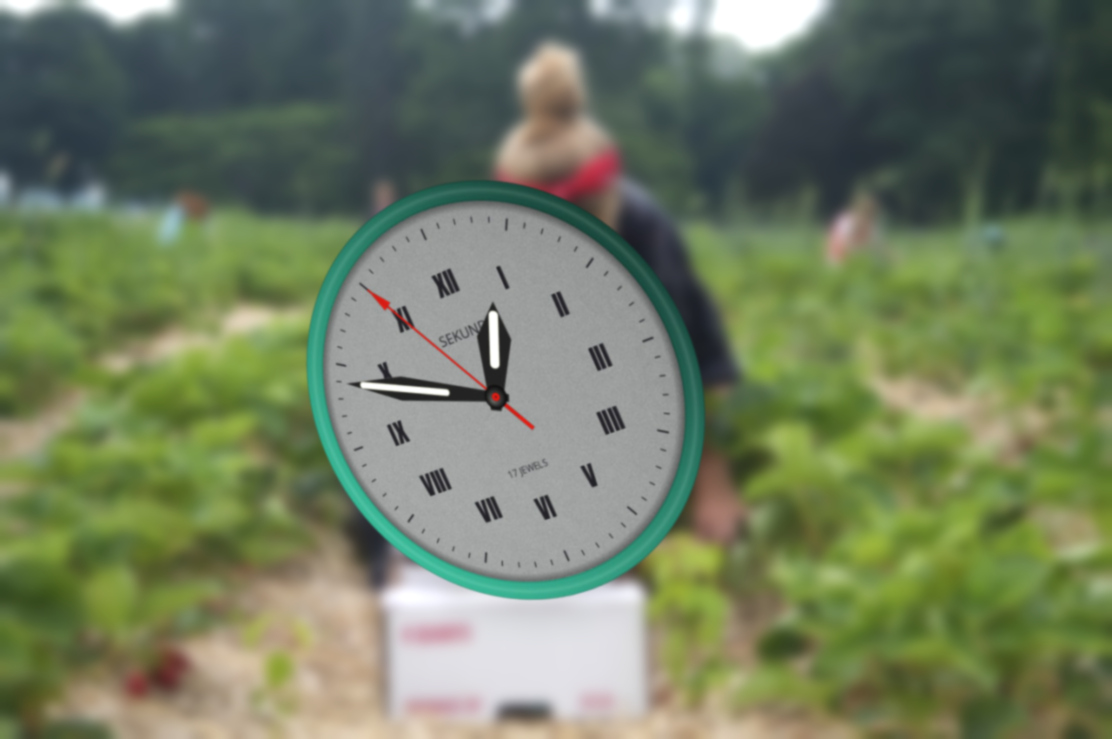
h=12 m=48 s=55
